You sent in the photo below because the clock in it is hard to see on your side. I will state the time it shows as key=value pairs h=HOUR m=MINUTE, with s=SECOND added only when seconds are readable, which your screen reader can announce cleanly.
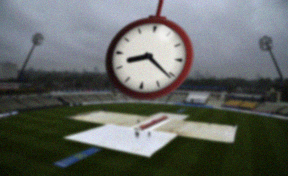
h=8 m=21
